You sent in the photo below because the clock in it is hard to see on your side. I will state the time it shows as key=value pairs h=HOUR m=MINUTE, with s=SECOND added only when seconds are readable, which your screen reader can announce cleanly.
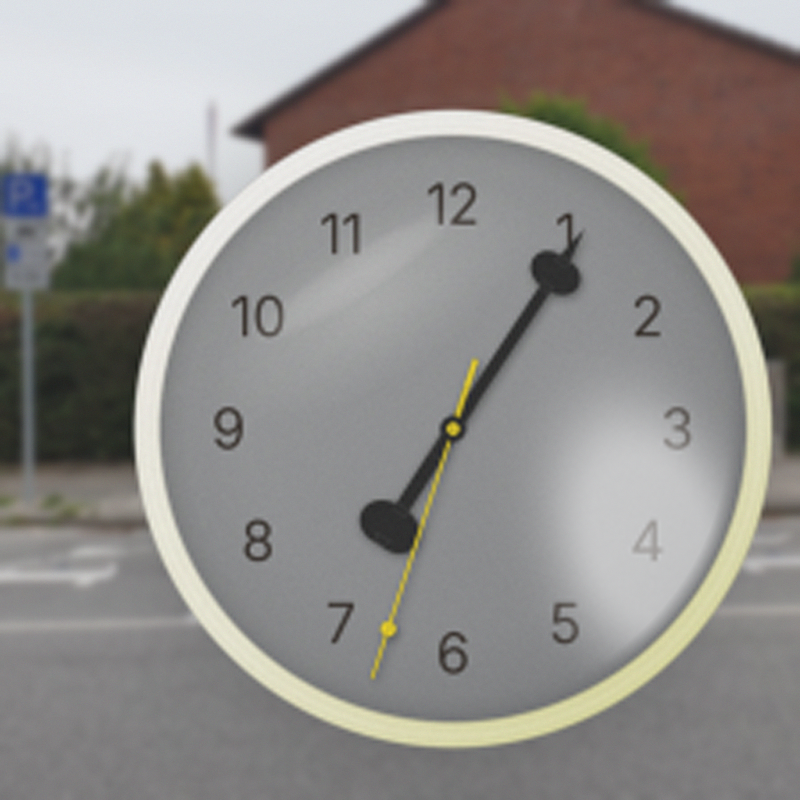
h=7 m=5 s=33
